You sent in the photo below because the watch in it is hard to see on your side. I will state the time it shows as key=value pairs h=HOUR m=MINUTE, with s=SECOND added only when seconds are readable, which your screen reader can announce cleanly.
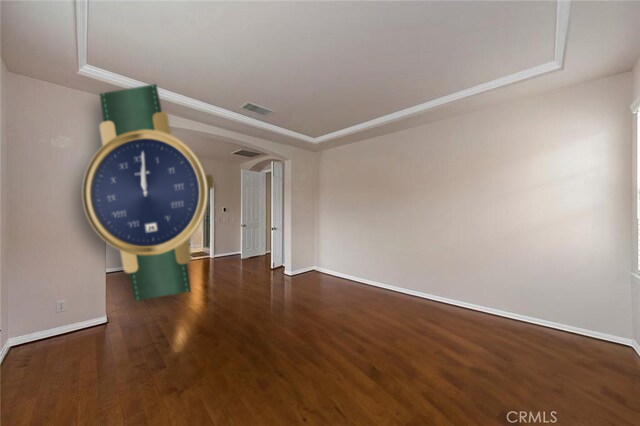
h=12 m=1
